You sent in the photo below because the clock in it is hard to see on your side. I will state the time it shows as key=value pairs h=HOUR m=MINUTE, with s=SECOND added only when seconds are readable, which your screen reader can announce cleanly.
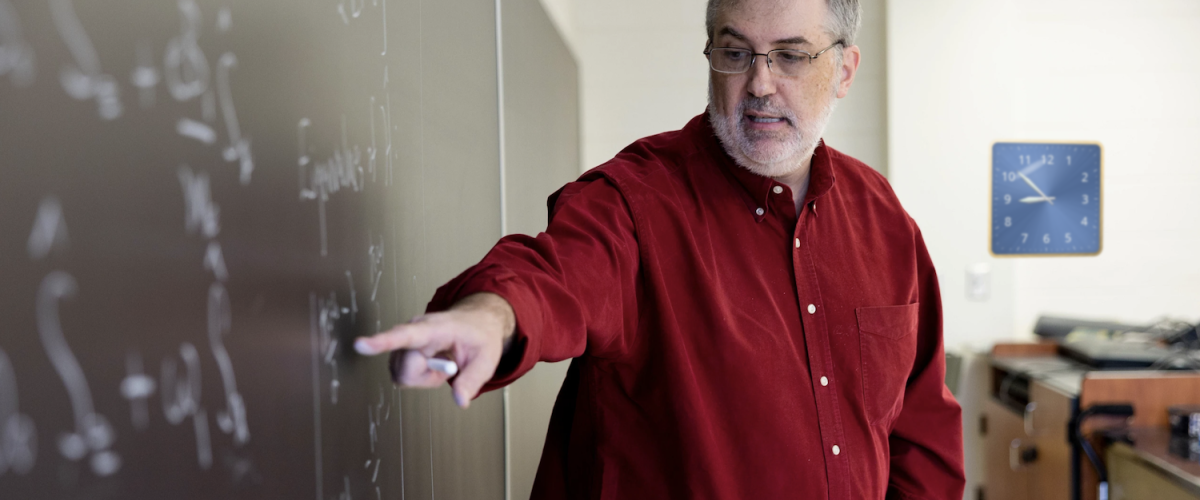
h=8 m=52
